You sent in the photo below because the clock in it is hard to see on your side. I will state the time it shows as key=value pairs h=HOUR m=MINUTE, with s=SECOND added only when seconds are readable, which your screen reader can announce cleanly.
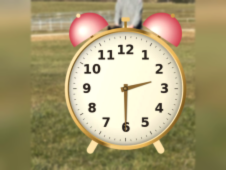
h=2 m=30
